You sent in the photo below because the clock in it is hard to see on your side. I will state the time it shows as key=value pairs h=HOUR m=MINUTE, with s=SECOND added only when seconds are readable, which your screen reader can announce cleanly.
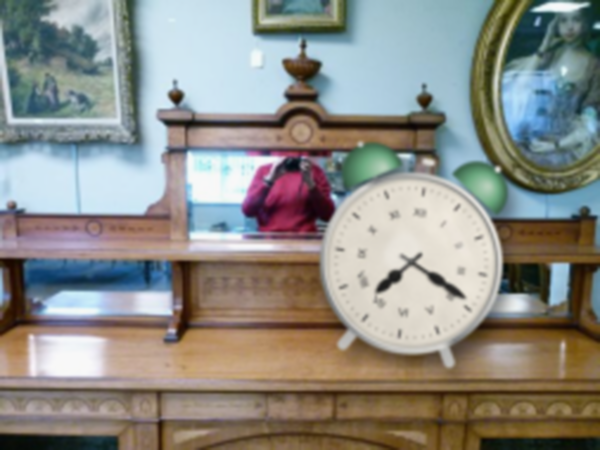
h=7 m=19
